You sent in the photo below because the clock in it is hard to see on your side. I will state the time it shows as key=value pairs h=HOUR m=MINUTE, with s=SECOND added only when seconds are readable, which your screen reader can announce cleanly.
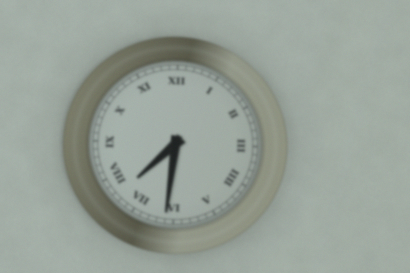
h=7 m=31
